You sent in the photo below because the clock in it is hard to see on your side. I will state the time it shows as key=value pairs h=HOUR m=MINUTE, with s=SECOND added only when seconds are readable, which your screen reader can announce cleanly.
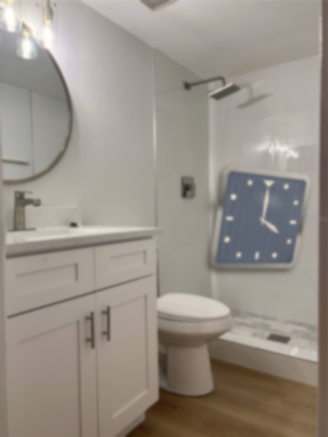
h=4 m=0
